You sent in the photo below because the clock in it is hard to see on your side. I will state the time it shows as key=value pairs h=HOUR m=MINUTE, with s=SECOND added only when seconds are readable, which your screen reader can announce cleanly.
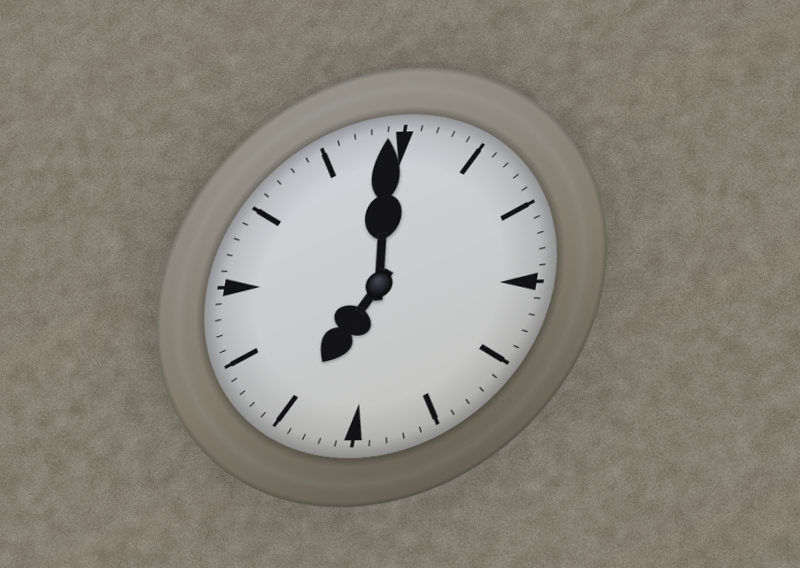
h=6 m=59
